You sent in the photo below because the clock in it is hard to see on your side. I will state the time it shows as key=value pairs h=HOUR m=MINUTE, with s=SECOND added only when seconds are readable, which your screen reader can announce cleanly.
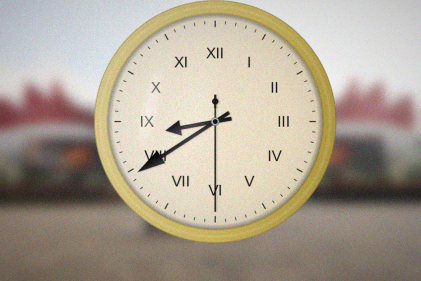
h=8 m=39 s=30
